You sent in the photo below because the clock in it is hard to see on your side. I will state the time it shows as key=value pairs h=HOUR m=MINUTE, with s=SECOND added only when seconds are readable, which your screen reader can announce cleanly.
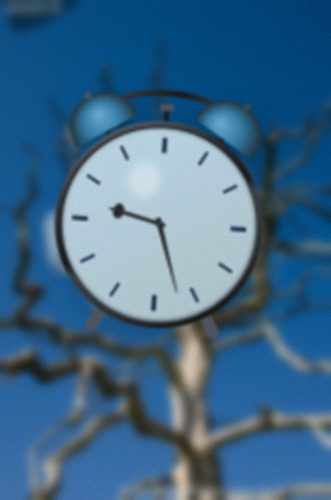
h=9 m=27
